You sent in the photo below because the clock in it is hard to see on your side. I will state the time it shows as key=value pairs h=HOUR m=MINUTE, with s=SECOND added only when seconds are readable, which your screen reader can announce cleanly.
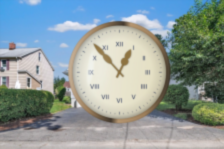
h=12 m=53
